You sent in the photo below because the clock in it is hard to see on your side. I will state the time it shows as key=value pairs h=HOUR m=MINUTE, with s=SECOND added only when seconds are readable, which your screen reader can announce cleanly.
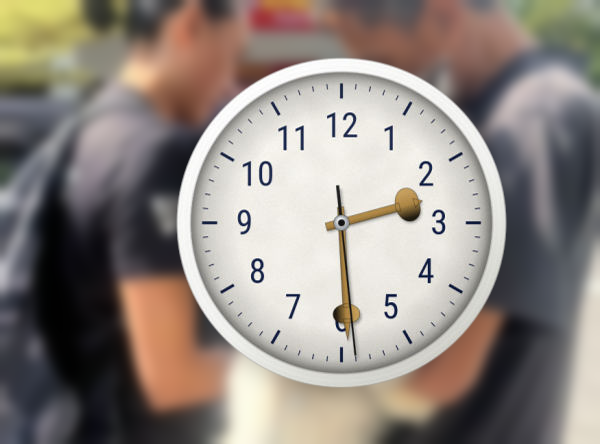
h=2 m=29 s=29
